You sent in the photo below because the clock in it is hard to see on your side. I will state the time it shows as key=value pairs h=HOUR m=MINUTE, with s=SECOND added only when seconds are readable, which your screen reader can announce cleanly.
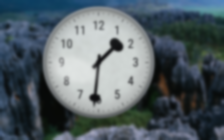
h=1 m=31
